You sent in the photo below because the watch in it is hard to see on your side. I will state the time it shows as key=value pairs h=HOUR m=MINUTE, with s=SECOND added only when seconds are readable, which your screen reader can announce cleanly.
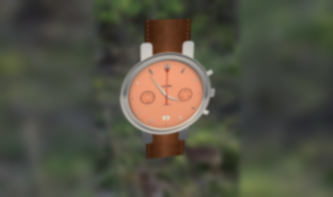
h=3 m=54
